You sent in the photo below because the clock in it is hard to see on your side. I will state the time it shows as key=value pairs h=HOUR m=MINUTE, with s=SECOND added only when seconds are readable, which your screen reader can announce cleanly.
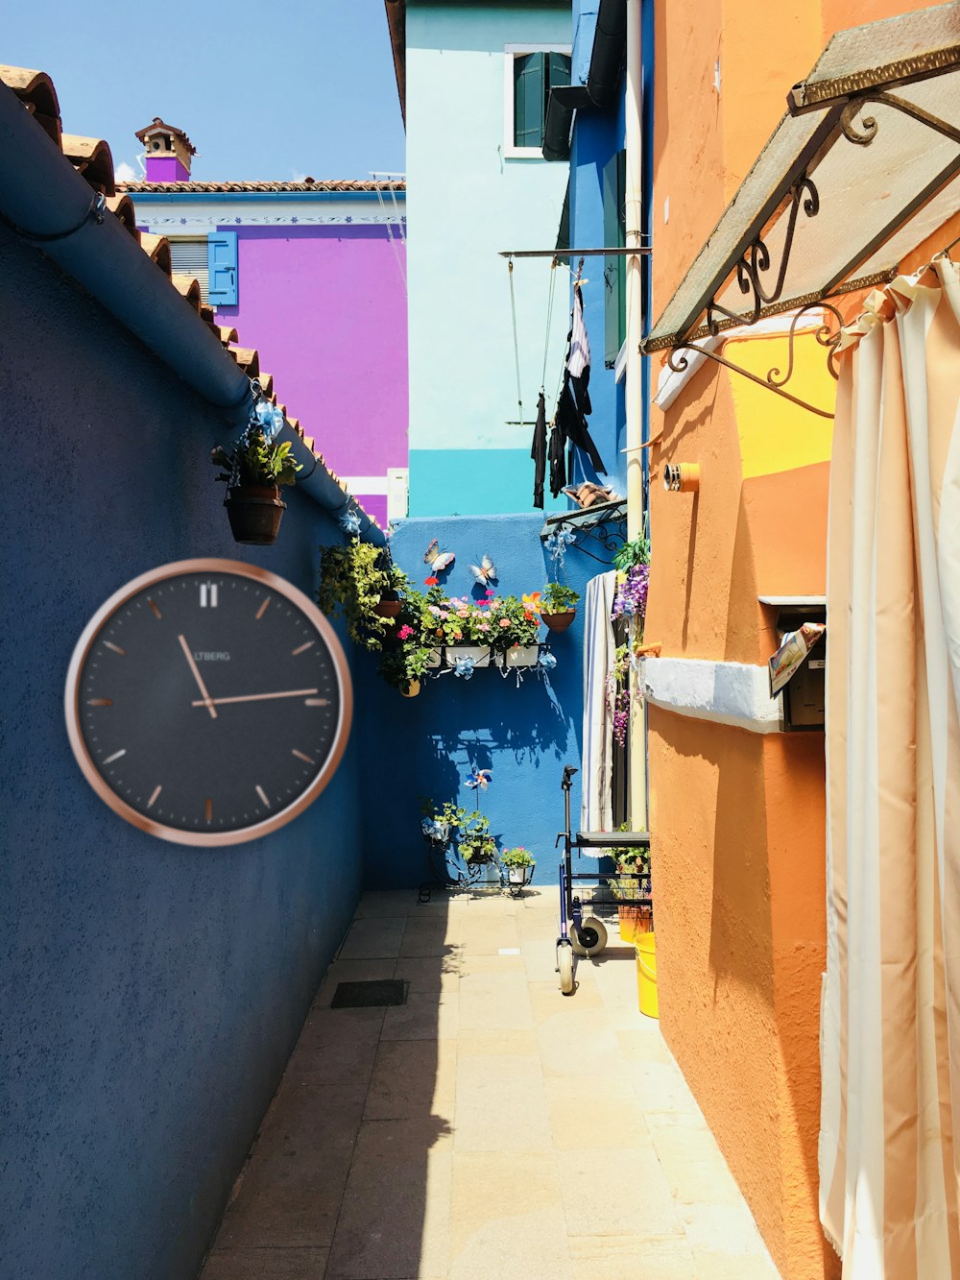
h=11 m=14
